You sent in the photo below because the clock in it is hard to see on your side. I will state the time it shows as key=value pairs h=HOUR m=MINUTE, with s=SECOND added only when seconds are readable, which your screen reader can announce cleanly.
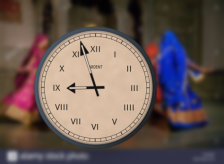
h=8 m=57
